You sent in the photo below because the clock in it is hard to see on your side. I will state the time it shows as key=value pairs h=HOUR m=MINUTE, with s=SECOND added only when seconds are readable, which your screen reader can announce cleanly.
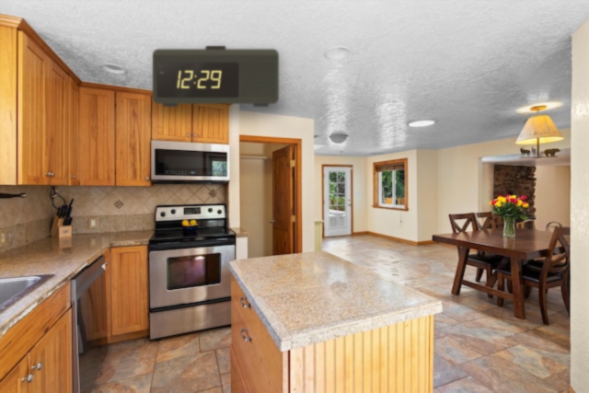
h=12 m=29
